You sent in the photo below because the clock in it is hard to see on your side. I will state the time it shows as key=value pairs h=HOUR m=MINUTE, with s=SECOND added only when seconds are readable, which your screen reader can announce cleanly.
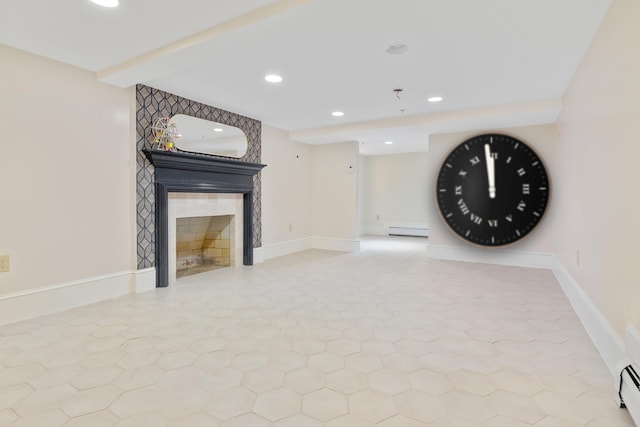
h=11 m=59
